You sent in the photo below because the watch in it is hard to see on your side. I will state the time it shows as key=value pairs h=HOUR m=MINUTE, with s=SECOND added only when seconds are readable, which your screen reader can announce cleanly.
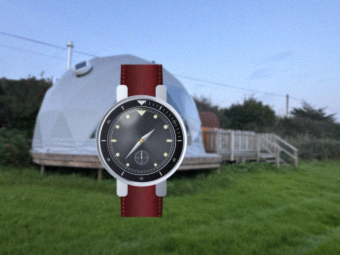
h=1 m=37
